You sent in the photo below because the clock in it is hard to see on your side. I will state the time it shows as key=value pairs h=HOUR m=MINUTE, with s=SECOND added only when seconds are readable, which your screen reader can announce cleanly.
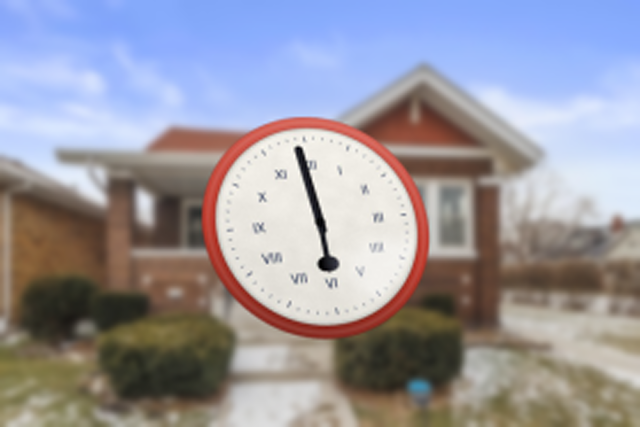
h=5 m=59
